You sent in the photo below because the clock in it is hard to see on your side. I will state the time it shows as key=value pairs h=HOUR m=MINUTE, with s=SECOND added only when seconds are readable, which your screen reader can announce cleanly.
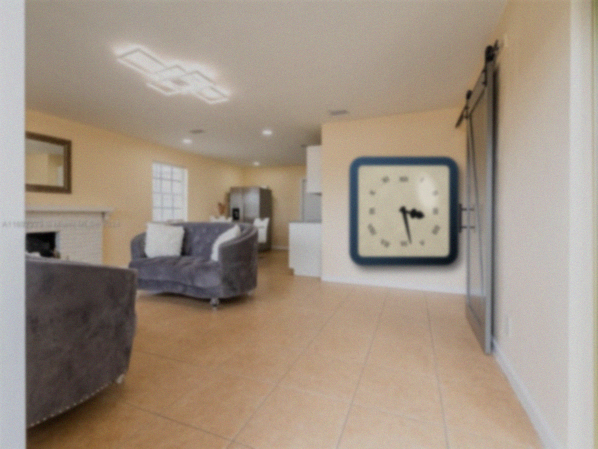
h=3 m=28
